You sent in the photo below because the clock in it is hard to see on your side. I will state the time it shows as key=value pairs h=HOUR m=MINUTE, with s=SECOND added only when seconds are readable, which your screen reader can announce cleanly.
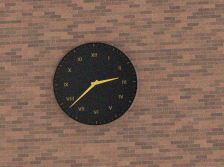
h=2 m=38
